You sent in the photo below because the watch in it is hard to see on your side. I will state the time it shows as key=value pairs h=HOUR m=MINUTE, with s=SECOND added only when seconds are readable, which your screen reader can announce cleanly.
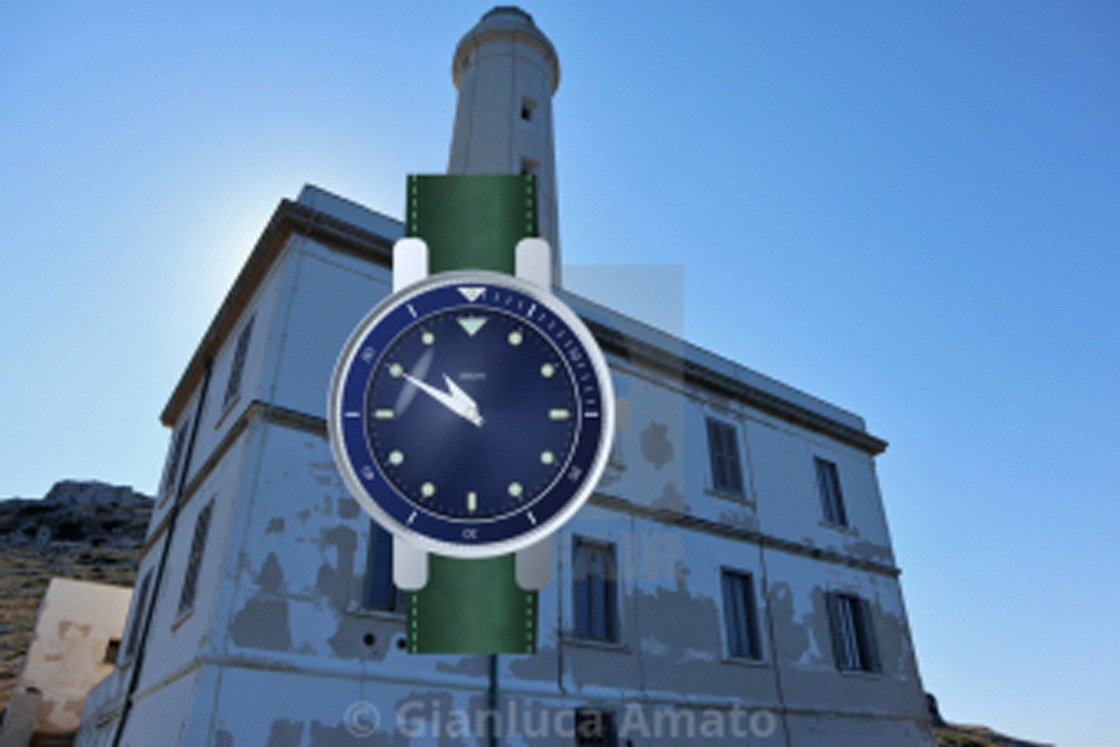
h=10 m=50
